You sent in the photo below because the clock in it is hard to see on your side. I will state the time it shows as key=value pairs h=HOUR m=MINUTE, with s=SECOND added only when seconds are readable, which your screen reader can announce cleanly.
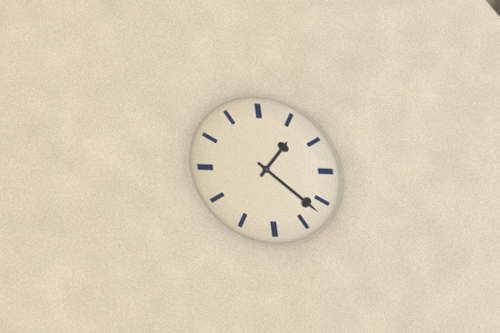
h=1 m=22
